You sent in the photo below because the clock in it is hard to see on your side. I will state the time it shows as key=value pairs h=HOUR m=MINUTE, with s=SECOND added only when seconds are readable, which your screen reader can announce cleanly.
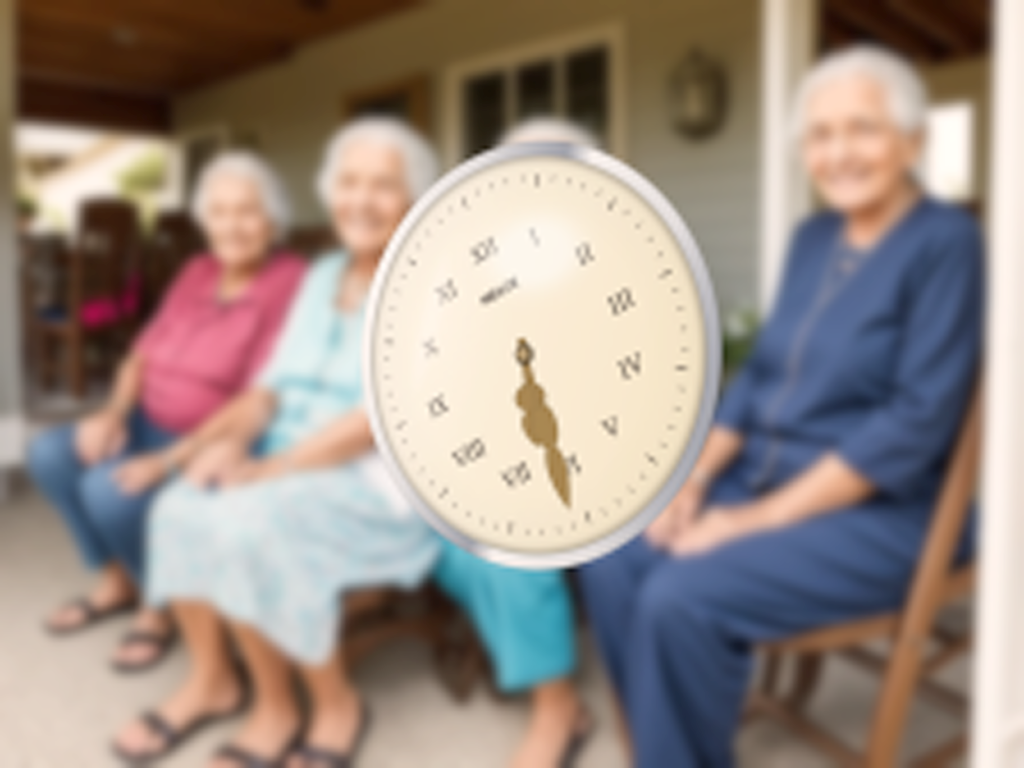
h=6 m=31
